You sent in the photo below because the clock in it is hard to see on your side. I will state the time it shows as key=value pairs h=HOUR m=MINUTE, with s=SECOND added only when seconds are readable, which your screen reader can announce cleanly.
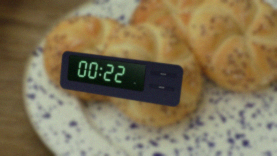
h=0 m=22
